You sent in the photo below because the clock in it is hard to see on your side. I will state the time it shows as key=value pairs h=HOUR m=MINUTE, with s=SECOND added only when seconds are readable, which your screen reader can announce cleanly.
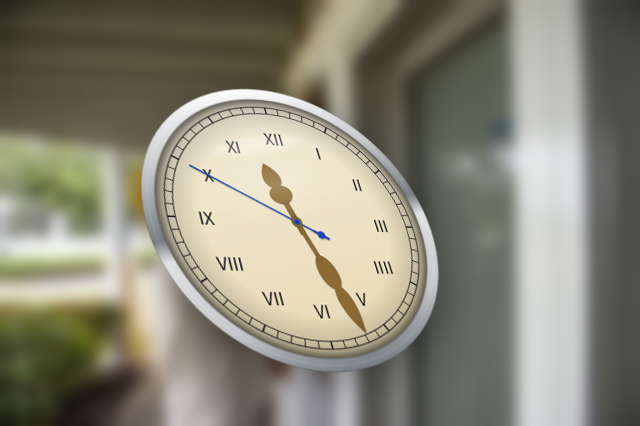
h=11 m=26 s=50
